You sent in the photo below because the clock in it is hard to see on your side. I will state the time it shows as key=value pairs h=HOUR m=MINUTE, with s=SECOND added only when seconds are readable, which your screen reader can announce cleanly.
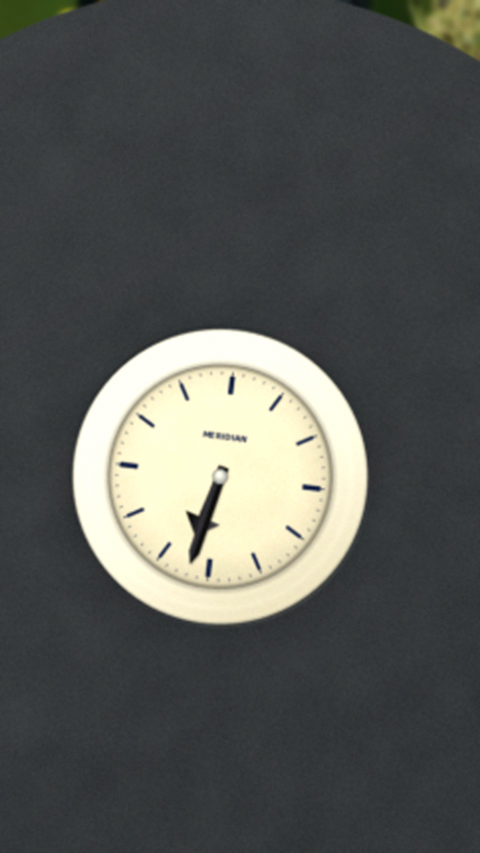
h=6 m=32
